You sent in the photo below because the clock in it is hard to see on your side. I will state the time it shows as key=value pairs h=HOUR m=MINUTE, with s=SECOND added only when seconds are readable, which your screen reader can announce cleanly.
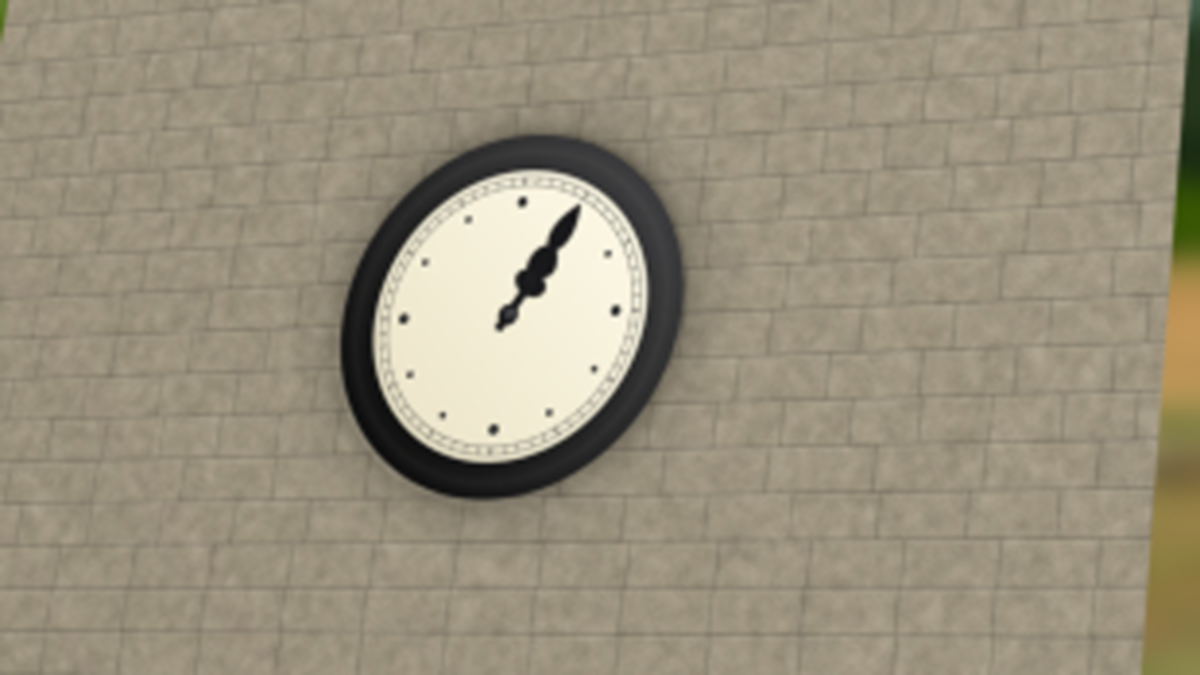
h=1 m=5
